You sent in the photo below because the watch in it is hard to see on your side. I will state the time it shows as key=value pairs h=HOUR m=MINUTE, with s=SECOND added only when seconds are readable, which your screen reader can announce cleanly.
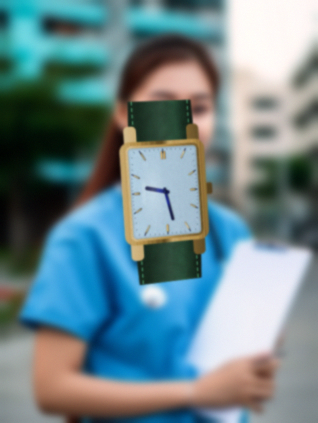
h=9 m=28
